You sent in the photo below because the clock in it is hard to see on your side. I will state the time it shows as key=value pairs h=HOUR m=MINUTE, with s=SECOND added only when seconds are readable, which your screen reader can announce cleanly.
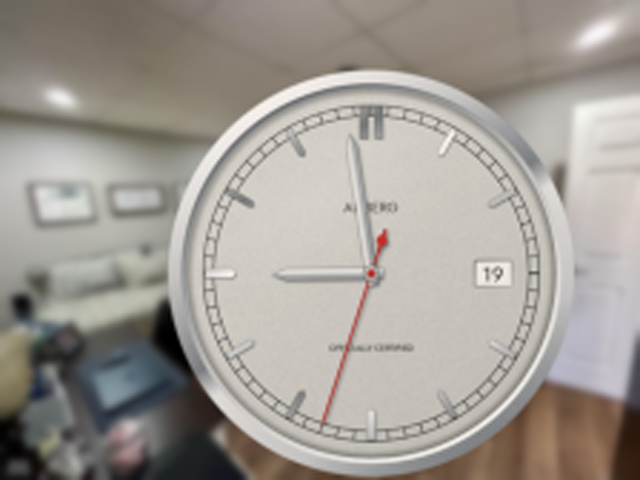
h=8 m=58 s=33
